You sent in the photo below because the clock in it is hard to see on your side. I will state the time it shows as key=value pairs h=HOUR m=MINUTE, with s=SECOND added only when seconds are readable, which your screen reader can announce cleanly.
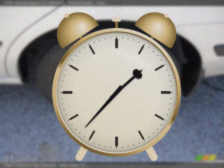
h=1 m=37
